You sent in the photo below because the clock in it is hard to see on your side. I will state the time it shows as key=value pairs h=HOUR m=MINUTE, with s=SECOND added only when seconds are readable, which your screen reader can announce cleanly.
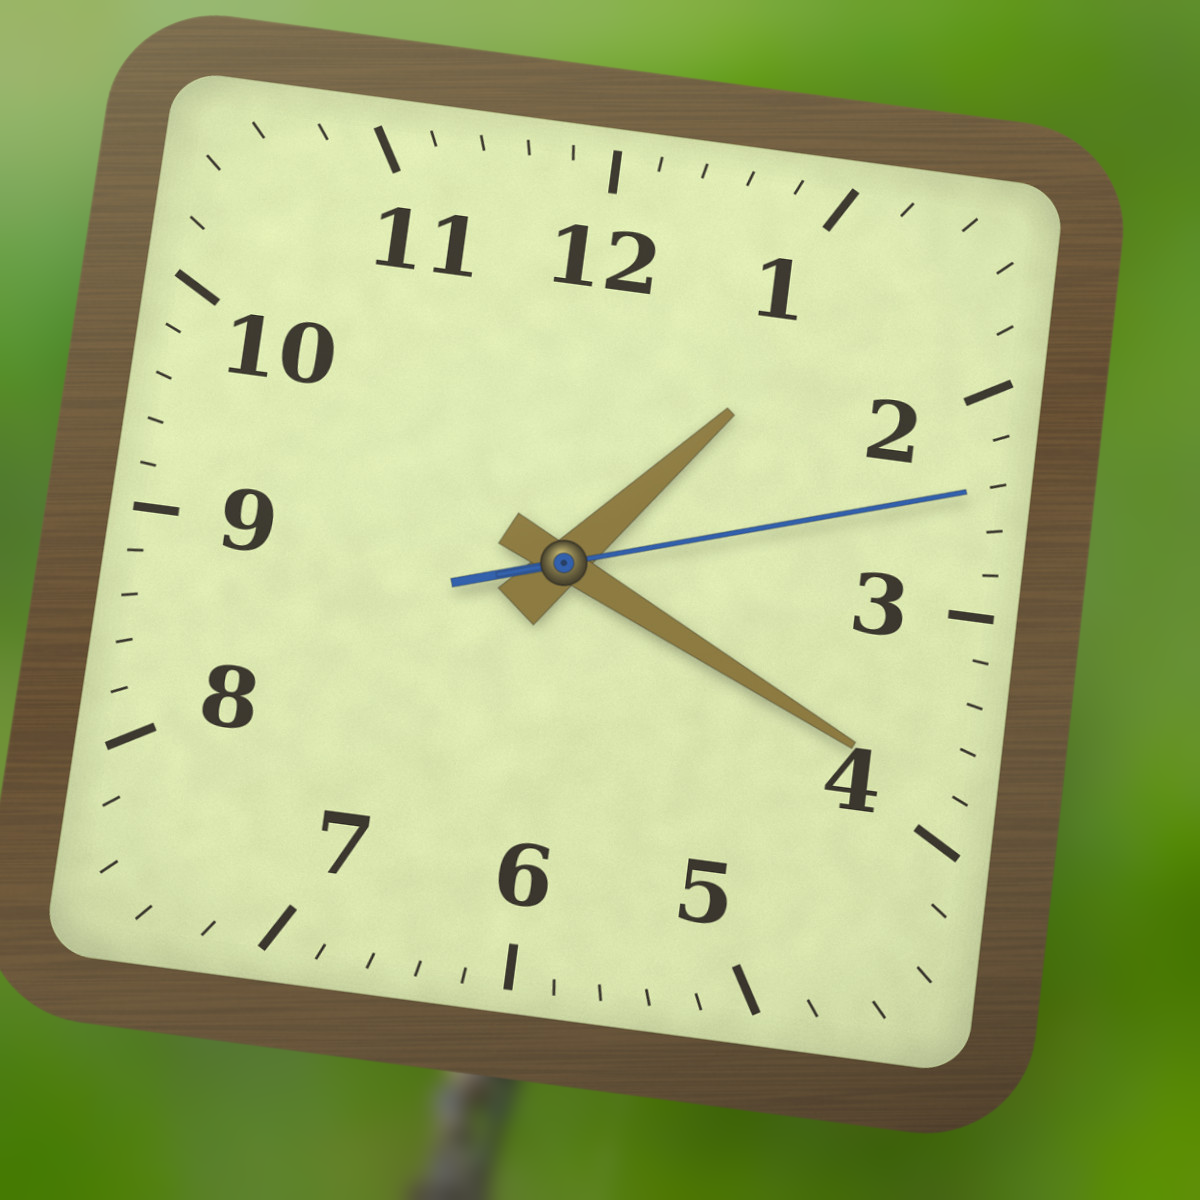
h=1 m=19 s=12
